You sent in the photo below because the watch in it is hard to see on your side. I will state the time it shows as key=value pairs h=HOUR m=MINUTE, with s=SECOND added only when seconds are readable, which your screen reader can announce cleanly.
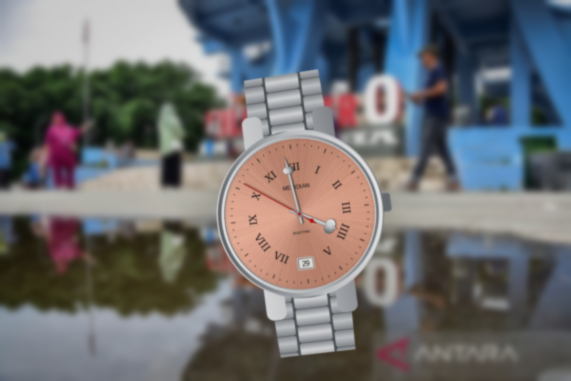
h=3 m=58 s=51
